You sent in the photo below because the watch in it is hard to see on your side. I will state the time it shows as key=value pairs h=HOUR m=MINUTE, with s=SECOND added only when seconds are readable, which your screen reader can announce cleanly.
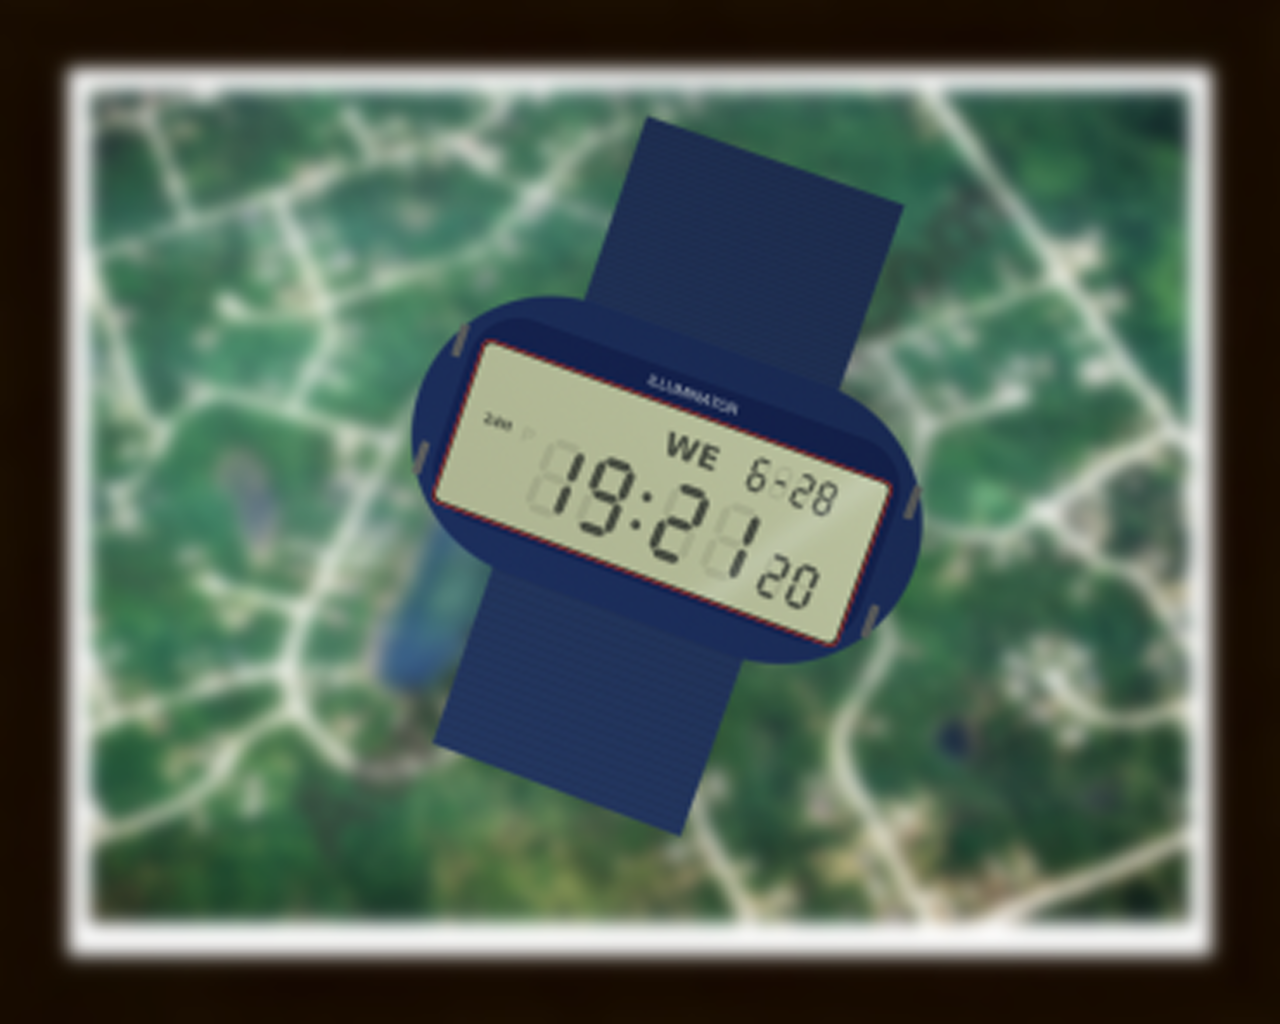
h=19 m=21 s=20
